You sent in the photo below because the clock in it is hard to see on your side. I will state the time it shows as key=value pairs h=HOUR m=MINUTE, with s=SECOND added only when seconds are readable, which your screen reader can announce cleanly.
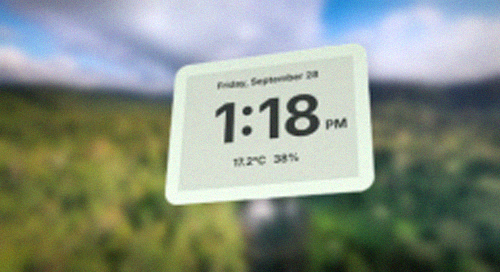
h=1 m=18
